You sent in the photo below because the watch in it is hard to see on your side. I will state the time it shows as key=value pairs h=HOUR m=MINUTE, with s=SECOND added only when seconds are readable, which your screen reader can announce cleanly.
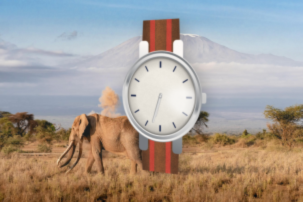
h=6 m=33
